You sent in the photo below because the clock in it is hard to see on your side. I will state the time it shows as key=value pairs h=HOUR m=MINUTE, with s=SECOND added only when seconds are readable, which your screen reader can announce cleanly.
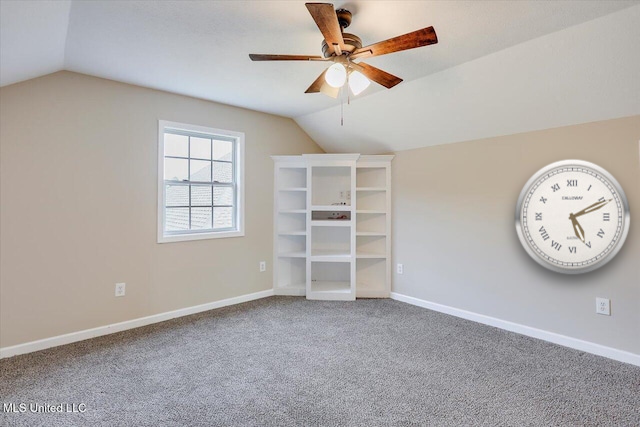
h=5 m=11
